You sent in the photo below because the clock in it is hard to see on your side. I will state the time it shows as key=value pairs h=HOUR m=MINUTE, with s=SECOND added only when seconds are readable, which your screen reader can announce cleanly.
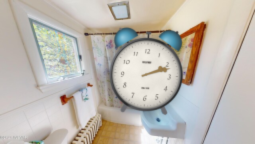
h=2 m=12
